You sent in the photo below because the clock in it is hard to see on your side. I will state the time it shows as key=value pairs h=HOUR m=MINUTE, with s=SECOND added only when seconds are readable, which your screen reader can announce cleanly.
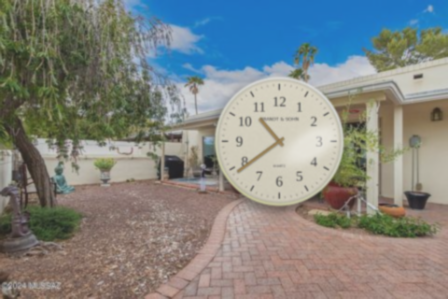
h=10 m=39
